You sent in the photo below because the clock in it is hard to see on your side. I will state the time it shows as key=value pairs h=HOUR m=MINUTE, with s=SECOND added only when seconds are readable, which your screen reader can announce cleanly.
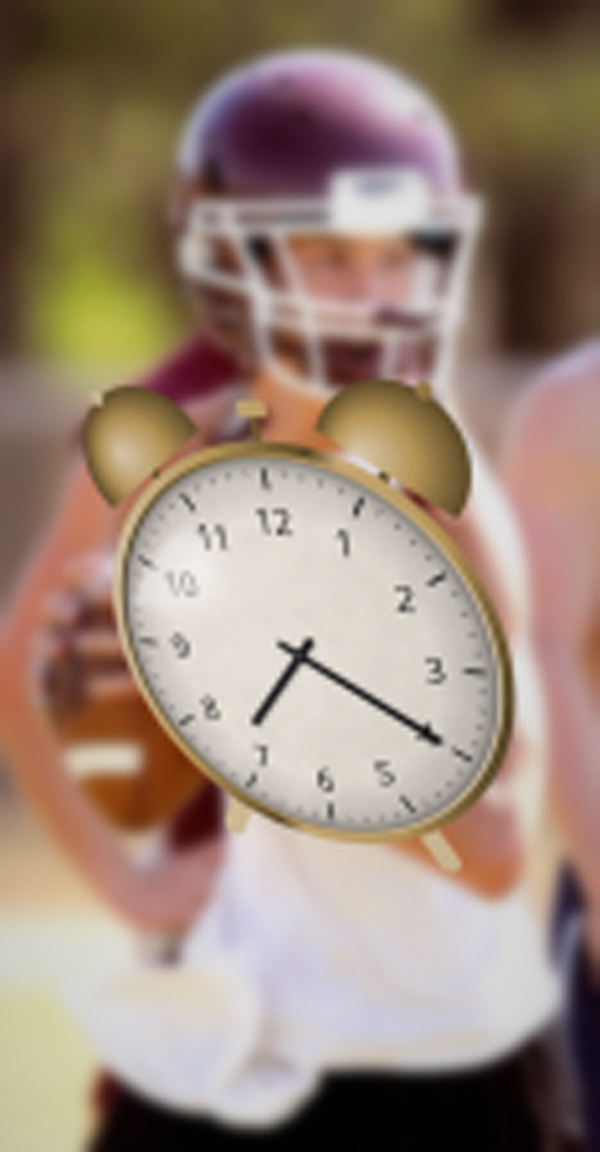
h=7 m=20
